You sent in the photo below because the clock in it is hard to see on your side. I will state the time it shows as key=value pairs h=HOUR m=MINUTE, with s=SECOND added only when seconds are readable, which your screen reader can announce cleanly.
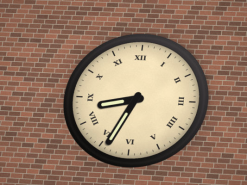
h=8 m=34
